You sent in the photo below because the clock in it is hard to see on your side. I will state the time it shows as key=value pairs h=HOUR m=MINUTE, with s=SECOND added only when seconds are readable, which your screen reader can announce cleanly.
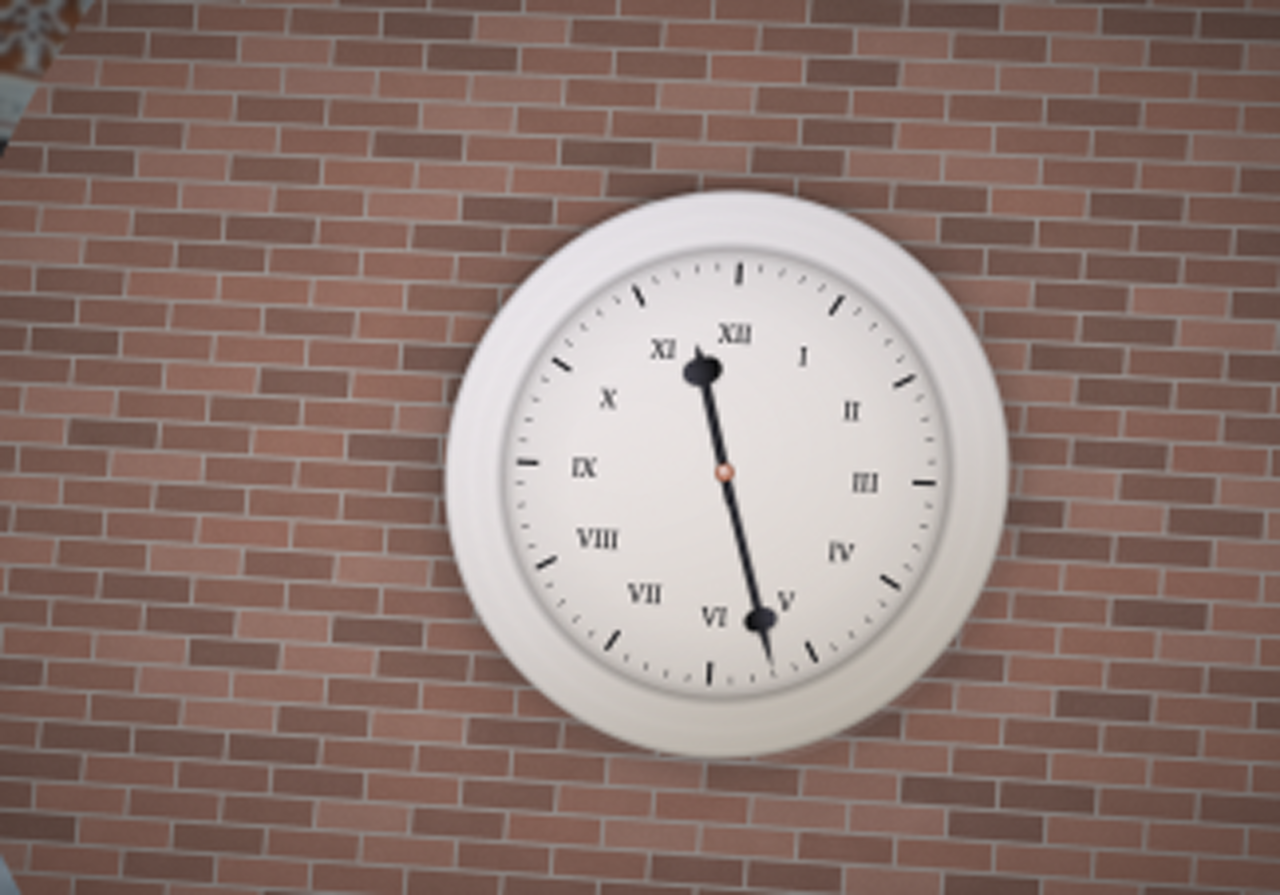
h=11 m=27
